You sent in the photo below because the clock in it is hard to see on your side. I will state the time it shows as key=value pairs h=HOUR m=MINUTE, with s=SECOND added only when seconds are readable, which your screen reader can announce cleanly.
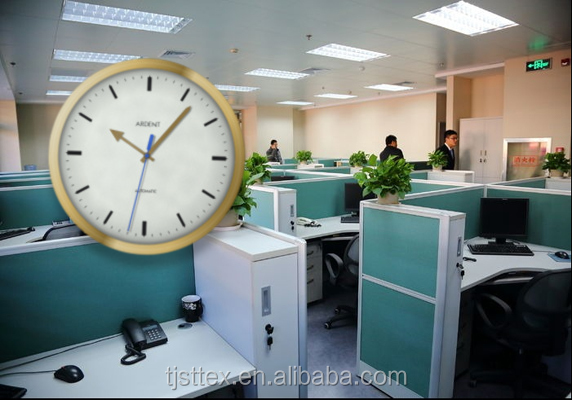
h=10 m=6 s=32
